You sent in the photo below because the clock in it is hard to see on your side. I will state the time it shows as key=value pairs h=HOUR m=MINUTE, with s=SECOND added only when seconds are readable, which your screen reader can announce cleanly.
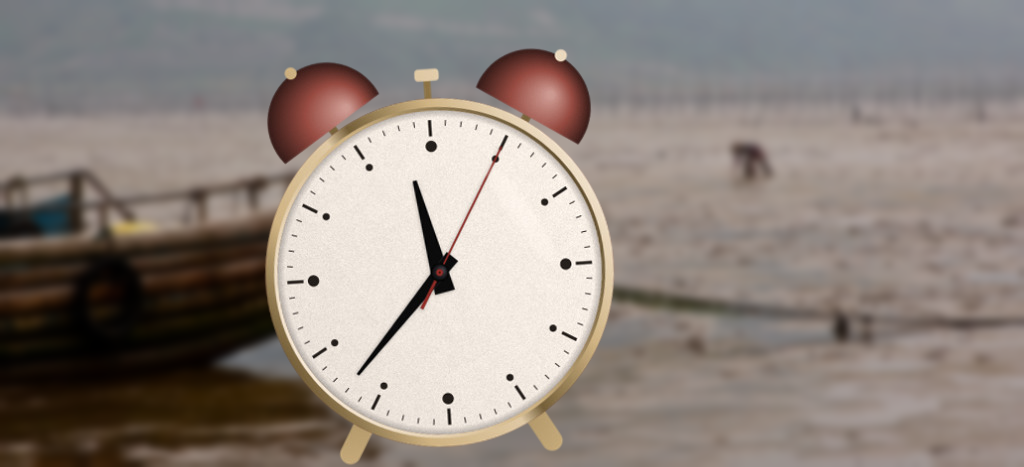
h=11 m=37 s=5
